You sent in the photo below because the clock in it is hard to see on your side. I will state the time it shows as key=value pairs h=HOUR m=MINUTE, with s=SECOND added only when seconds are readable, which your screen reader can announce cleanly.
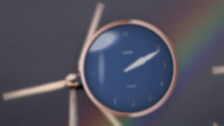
h=2 m=11
